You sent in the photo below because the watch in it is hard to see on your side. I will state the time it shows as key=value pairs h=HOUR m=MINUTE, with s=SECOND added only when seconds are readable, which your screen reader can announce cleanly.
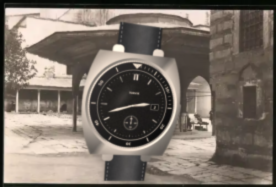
h=2 m=42
